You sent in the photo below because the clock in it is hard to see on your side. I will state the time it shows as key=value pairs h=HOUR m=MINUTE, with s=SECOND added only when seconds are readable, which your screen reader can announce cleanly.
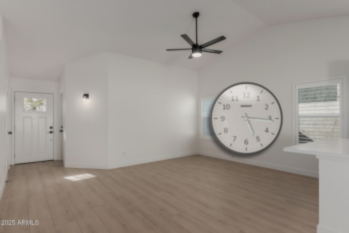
h=5 m=16
